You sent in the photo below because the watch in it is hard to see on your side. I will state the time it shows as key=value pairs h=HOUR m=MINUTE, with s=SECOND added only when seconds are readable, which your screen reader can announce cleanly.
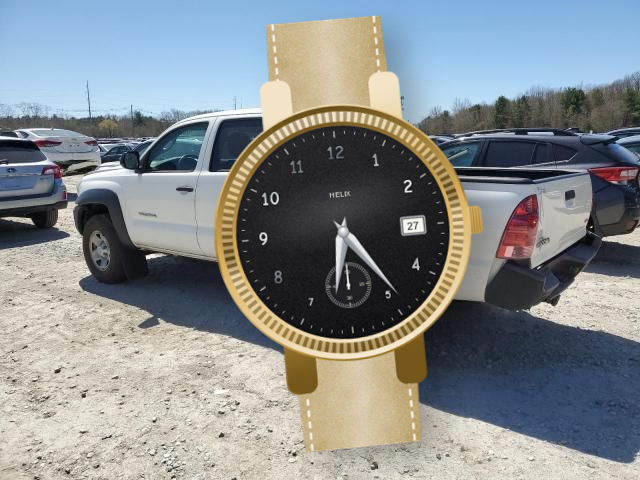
h=6 m=24
